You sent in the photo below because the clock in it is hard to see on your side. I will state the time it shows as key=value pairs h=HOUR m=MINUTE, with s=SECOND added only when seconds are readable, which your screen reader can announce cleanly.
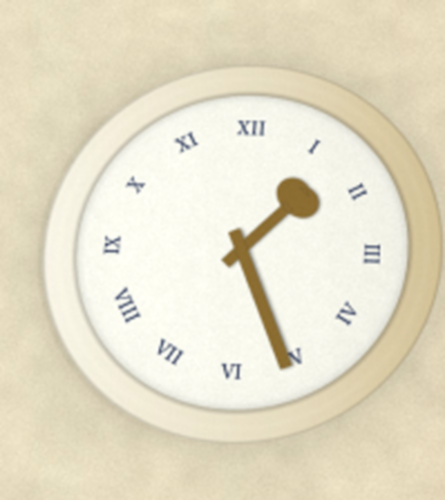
h=1 m=26
